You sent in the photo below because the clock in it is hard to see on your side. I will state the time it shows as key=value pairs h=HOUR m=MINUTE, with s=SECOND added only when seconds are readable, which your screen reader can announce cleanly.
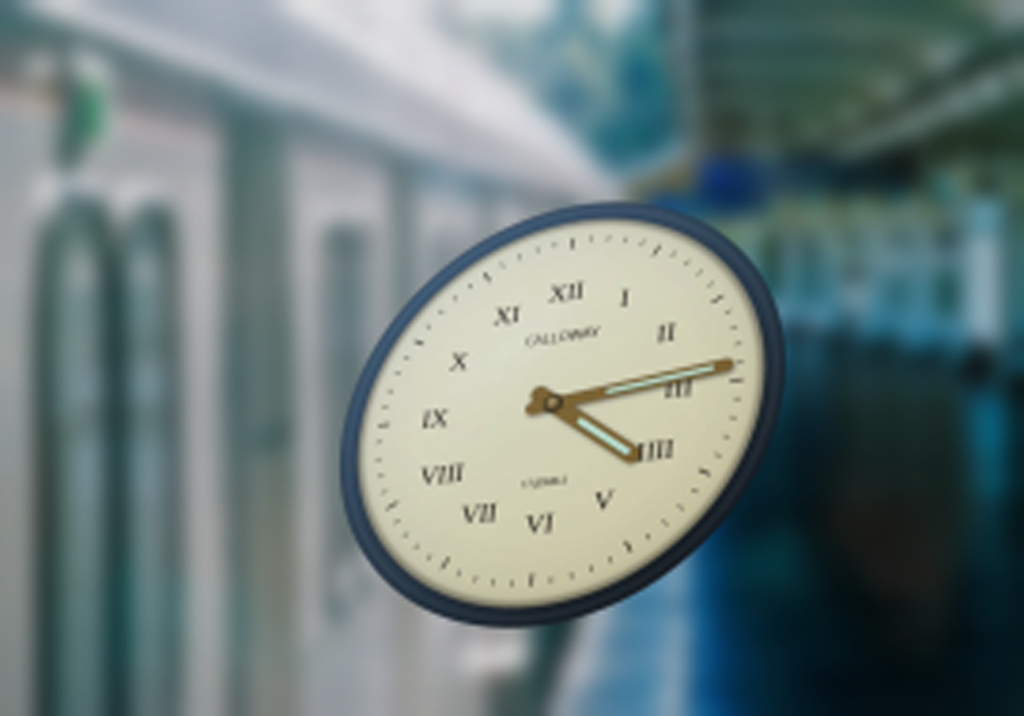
h=4 m=14
